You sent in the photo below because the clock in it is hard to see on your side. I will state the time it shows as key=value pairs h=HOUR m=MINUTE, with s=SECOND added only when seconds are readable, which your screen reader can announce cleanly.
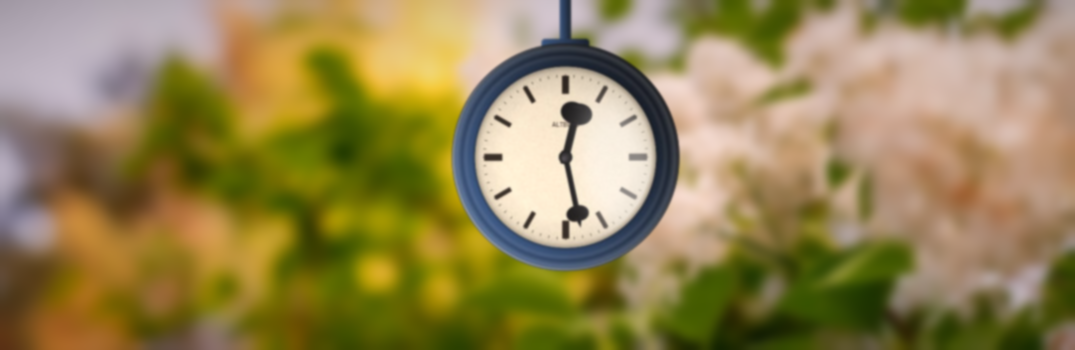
h=12 m=28
